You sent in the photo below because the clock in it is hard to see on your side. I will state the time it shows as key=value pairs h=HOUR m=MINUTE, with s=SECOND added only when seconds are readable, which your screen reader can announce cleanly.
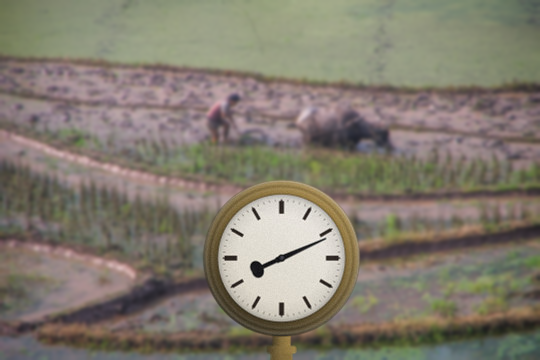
h=8 m=11
